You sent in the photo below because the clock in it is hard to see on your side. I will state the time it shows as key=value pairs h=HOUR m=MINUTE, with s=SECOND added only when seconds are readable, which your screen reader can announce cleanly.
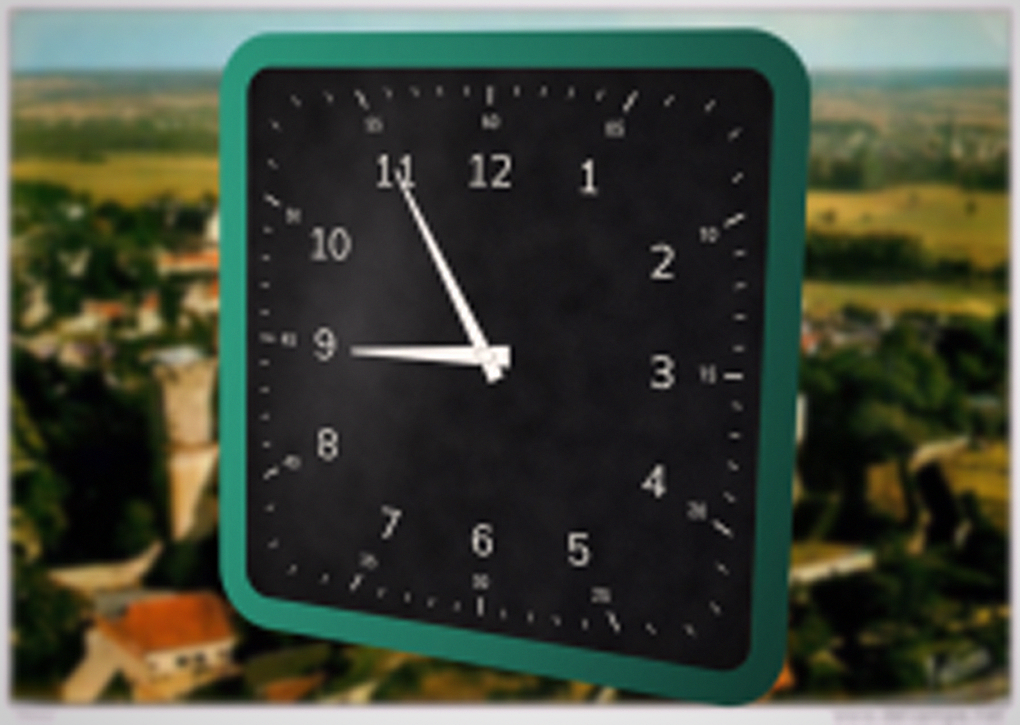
h=8 m=55
